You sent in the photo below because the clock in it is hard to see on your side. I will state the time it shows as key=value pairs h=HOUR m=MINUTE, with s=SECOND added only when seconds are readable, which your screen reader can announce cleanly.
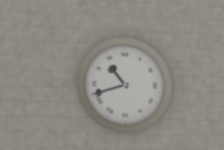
h=10 m=42
